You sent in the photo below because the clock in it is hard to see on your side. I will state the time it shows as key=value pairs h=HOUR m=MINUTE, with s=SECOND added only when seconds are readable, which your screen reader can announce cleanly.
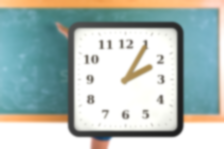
h=2 m=5
